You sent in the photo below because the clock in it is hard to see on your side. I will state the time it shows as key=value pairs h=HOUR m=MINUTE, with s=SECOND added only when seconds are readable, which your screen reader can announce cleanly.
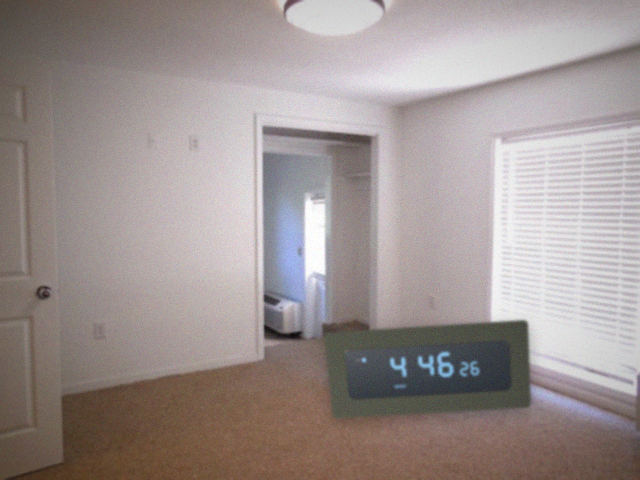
h=4 m=46 s=26
